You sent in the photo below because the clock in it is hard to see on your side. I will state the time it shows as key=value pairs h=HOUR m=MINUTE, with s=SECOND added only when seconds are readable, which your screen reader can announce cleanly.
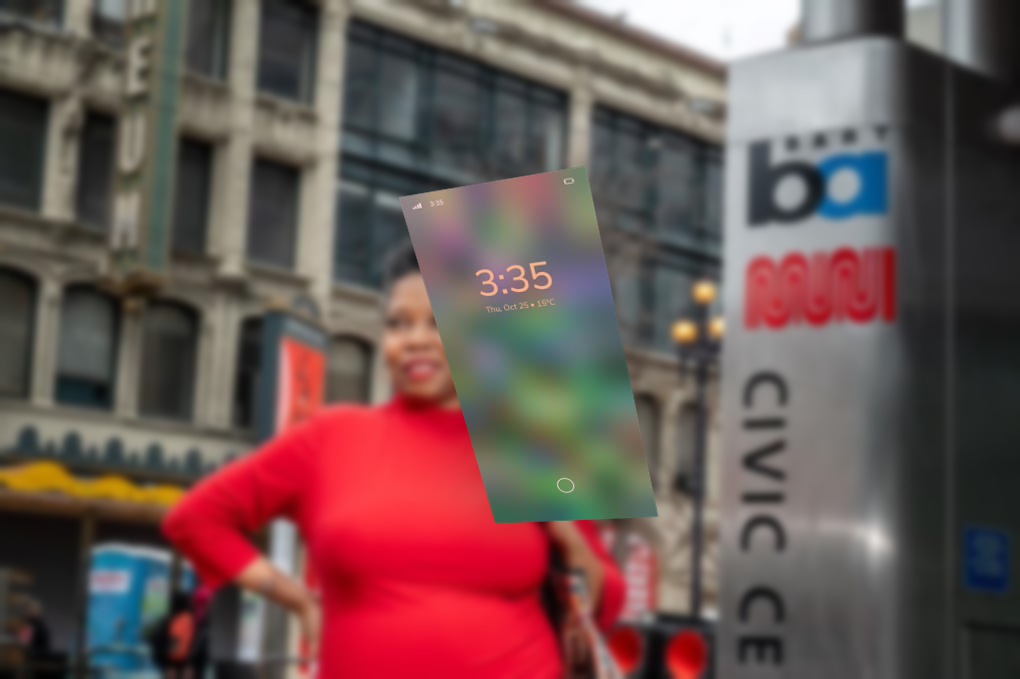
h=3 m=35
